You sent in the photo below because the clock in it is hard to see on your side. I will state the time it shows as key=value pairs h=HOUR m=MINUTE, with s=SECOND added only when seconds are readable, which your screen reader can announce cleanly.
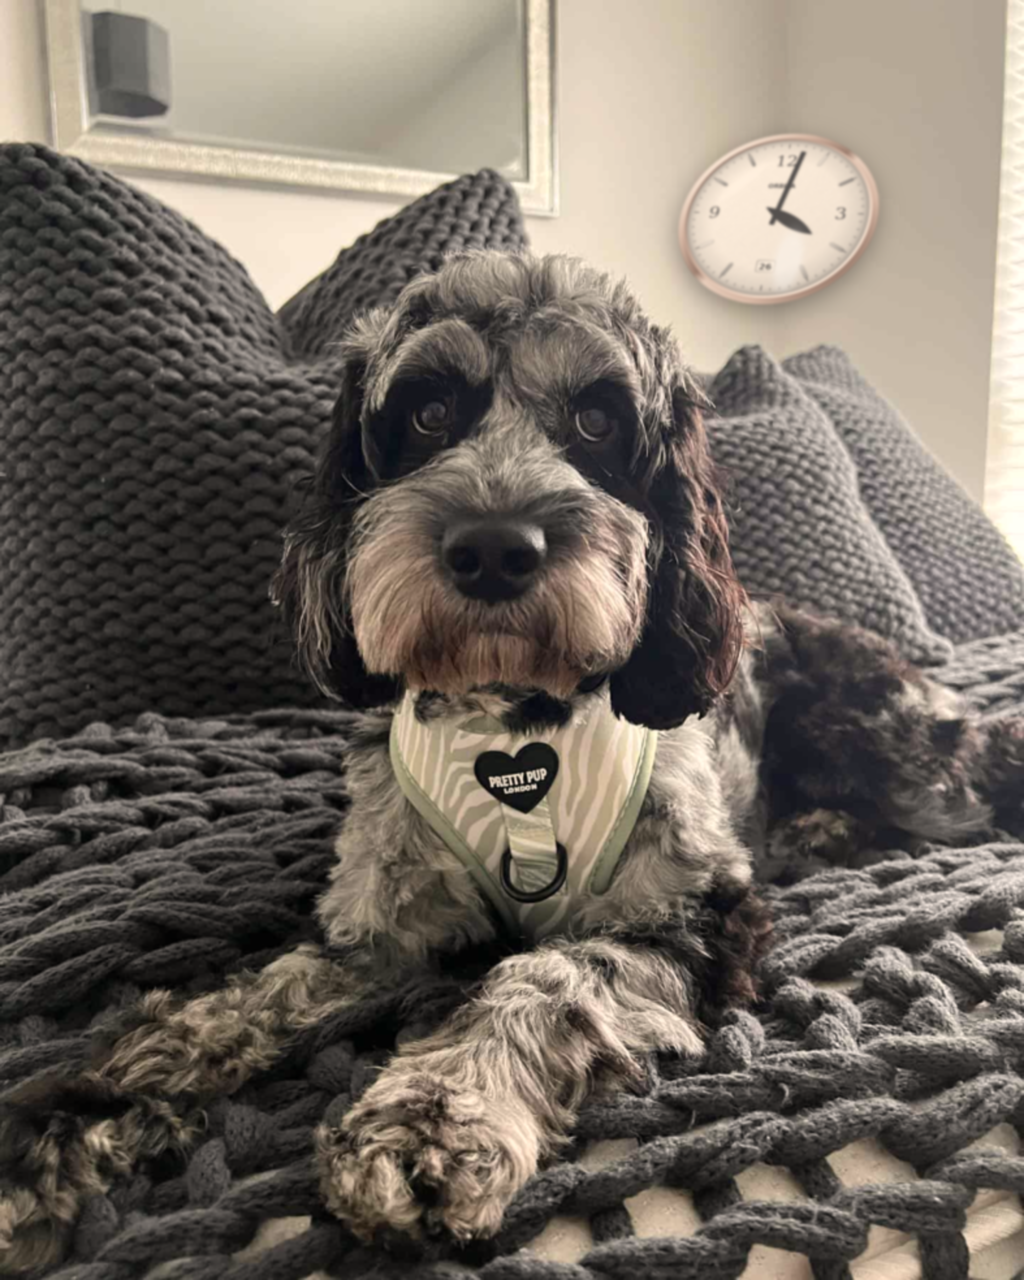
h=4 m=2
